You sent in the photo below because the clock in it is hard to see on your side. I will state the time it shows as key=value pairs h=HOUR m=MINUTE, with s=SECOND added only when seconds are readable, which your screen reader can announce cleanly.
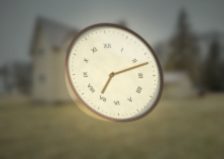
h=7 m=12
